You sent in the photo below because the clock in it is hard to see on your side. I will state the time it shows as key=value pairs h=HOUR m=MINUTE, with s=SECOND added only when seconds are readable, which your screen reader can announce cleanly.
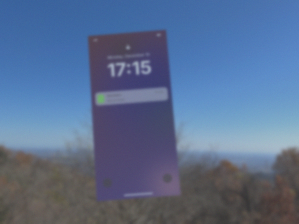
h=17 m=15
